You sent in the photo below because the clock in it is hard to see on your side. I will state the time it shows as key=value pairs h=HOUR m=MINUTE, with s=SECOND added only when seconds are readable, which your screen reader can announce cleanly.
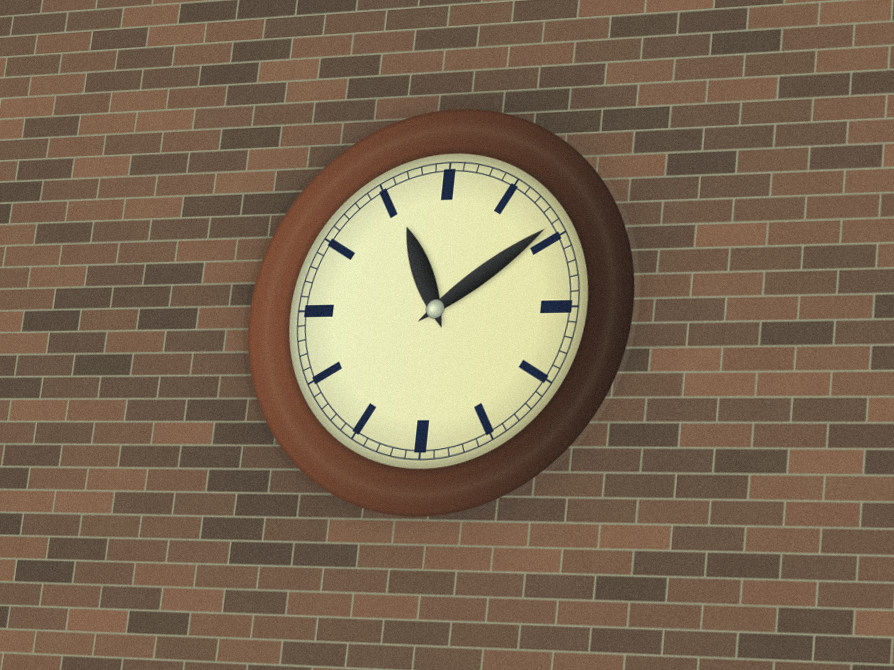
h=11 m=9
